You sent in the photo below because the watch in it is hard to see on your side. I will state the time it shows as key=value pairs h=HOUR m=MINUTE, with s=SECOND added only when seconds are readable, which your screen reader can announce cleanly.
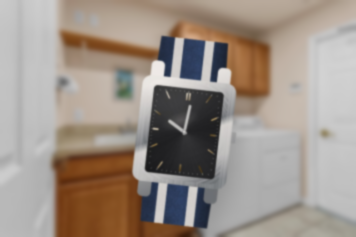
h=10 m=1
